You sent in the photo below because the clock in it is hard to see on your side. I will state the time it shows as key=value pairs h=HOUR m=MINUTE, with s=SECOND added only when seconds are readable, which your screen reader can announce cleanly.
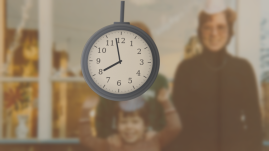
h=7 m=58
